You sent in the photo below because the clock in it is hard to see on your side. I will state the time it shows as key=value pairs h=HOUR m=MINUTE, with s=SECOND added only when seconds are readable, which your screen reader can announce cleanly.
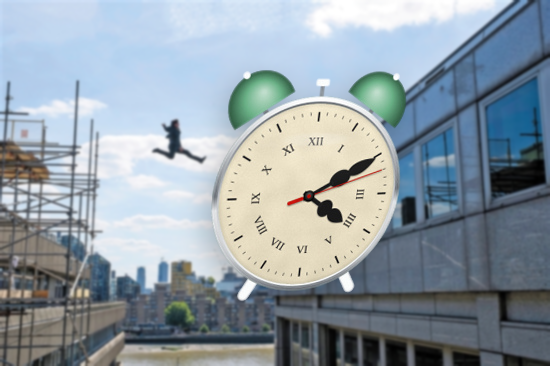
h=4 m=10 s=12
